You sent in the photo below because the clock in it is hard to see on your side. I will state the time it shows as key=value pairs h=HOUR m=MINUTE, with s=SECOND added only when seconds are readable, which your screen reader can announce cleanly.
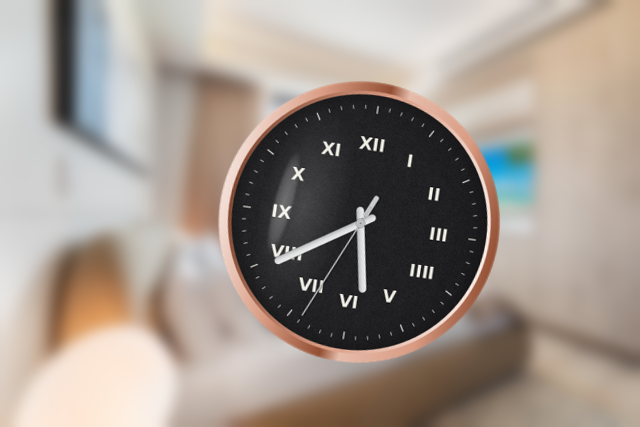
h=5 m=39 s=34
